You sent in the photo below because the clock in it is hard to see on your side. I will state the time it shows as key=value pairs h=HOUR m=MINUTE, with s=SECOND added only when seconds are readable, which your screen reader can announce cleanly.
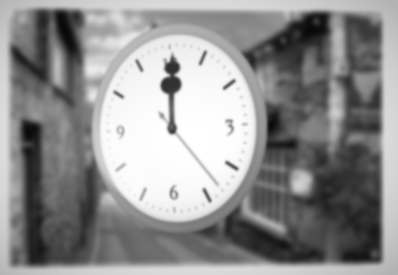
h=12 m=0 s=23
